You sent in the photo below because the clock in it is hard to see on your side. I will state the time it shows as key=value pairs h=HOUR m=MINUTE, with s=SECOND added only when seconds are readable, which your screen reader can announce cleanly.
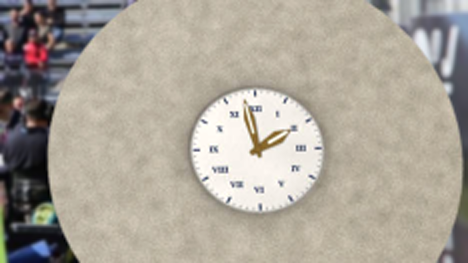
h=1 m=58
